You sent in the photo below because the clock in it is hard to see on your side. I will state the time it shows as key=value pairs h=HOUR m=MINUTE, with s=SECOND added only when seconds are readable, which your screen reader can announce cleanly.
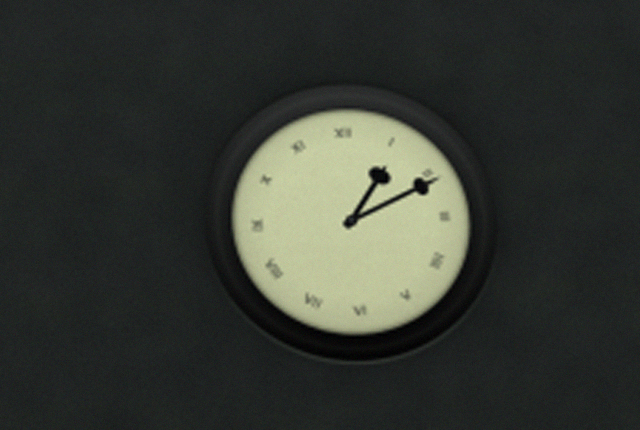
h=1 m=11
